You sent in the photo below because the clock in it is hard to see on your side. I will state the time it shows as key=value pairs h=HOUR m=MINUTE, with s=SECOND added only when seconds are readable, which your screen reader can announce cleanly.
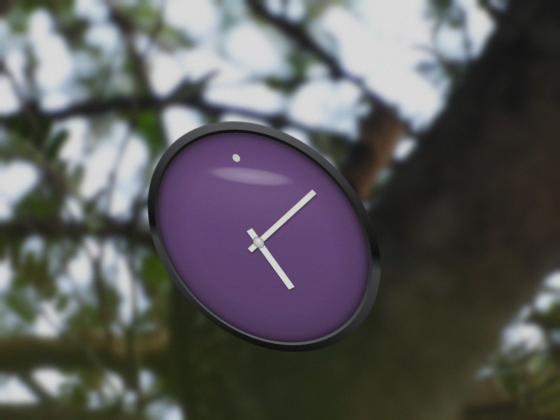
h=5 m=9
